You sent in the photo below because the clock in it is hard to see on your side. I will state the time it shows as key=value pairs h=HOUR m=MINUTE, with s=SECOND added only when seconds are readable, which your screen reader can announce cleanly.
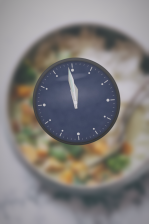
h=11 m=59
